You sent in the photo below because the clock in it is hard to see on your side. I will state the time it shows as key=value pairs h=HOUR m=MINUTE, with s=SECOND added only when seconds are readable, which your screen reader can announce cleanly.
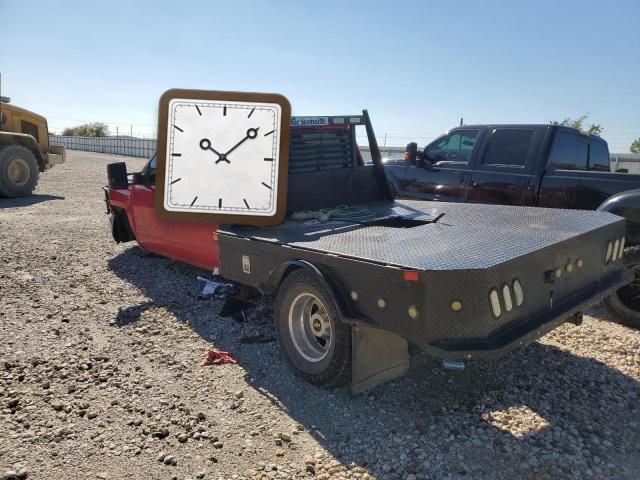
h=10 m=8
